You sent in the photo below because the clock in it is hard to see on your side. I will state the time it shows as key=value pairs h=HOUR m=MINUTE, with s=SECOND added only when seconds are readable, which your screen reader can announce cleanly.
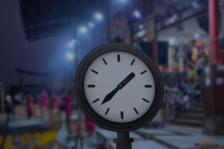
h=1 m=38
